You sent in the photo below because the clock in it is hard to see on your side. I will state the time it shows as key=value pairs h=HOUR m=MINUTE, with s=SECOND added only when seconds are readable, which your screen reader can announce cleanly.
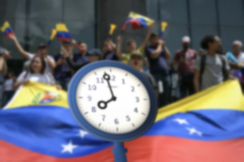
h=7 m=58
